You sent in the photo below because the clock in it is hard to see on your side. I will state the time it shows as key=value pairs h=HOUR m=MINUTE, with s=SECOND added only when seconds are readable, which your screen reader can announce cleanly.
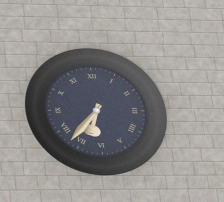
h=6 m=37
